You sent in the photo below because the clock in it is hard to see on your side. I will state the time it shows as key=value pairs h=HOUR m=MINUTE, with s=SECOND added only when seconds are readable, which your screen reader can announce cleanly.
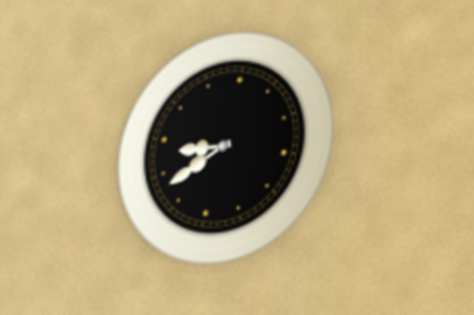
h=8 m=38
